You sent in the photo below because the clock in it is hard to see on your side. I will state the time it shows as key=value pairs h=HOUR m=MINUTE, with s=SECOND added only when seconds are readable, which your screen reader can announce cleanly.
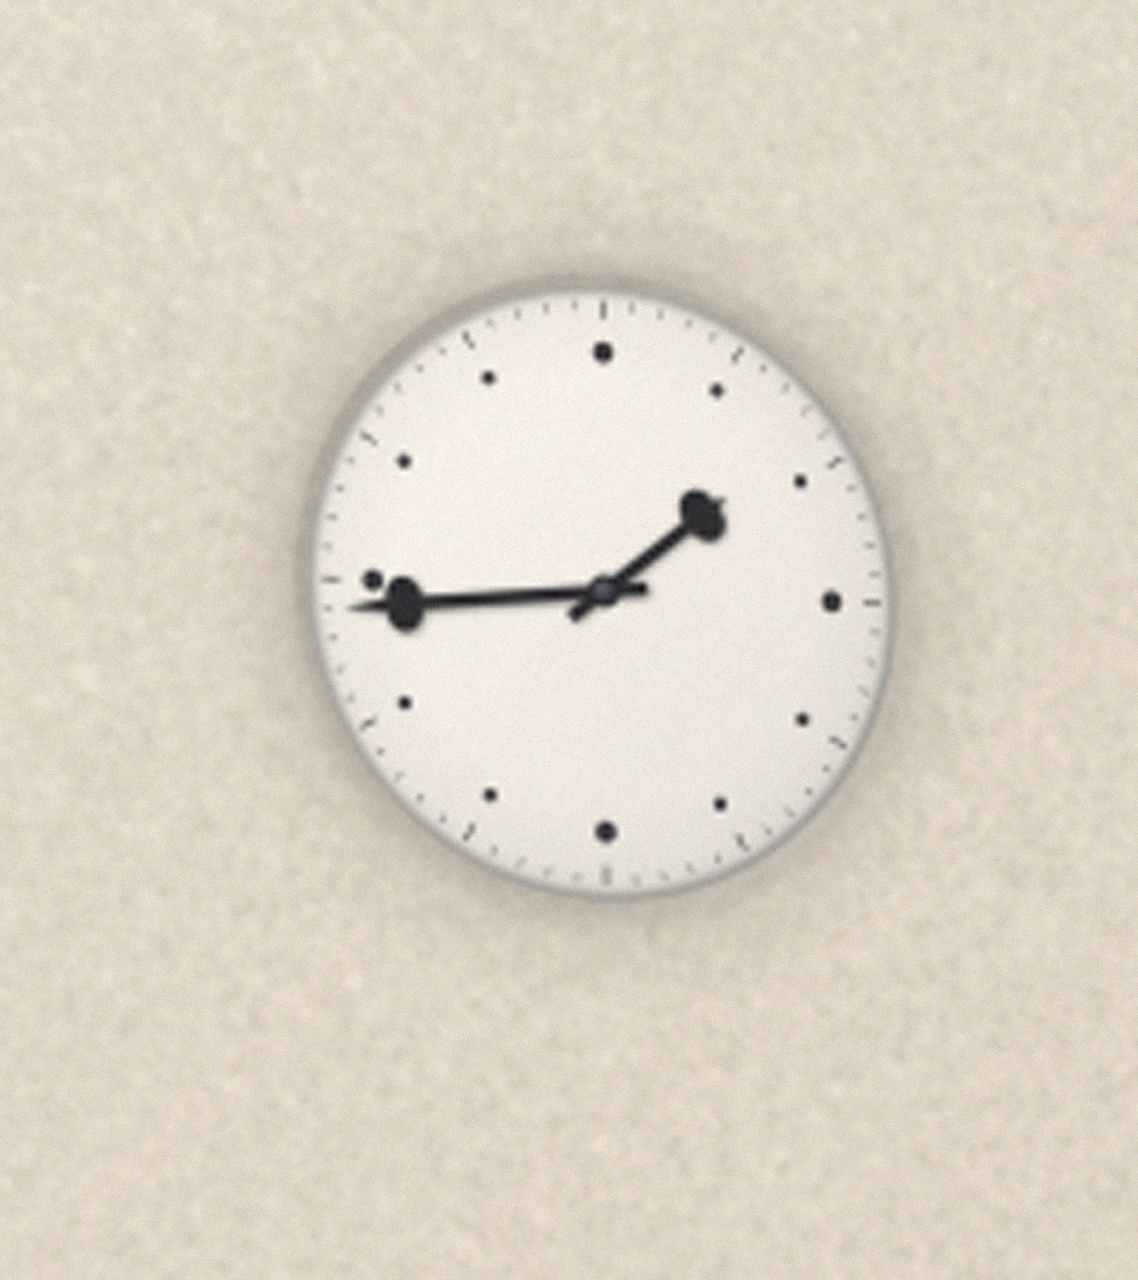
h=1 m=44
